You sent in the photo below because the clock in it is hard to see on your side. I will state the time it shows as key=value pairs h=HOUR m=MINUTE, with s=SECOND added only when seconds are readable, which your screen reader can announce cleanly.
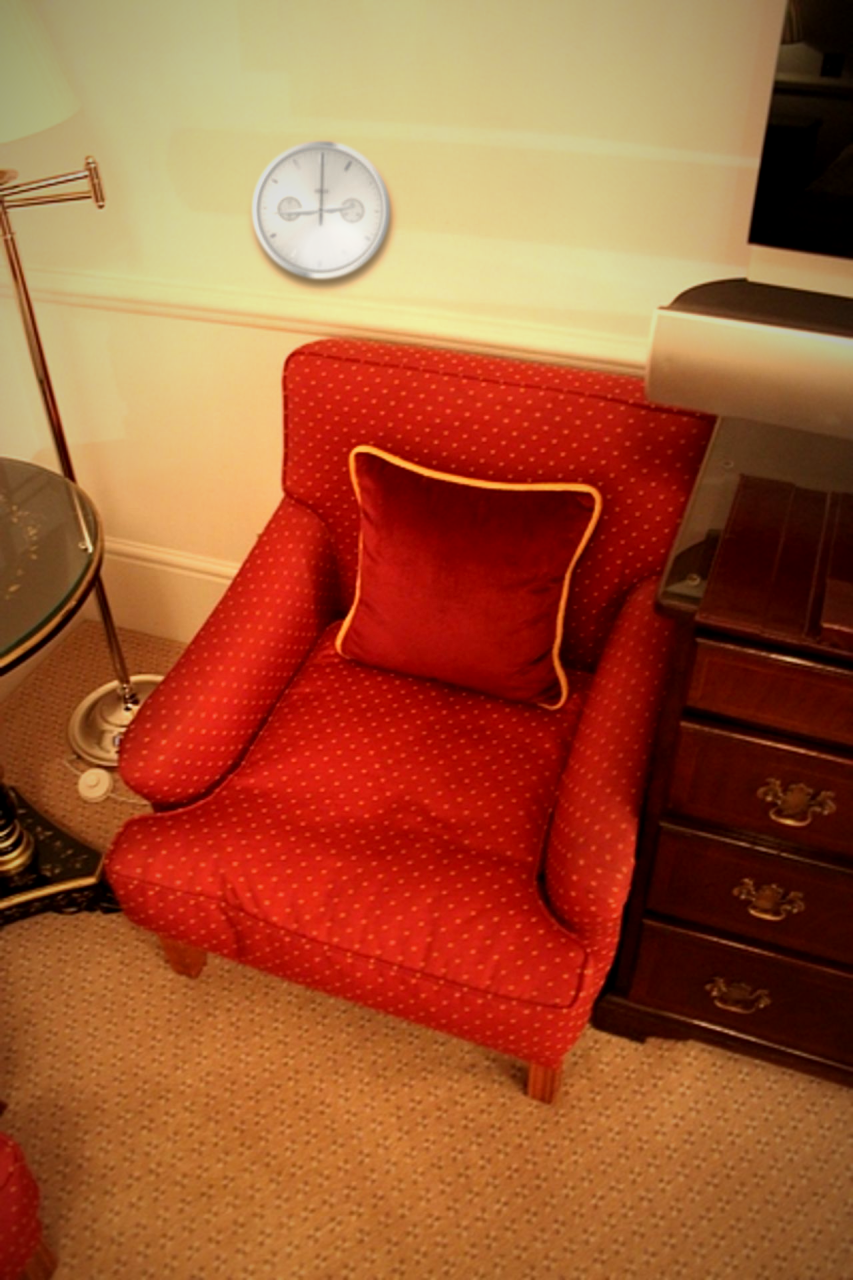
h=2 m=44
